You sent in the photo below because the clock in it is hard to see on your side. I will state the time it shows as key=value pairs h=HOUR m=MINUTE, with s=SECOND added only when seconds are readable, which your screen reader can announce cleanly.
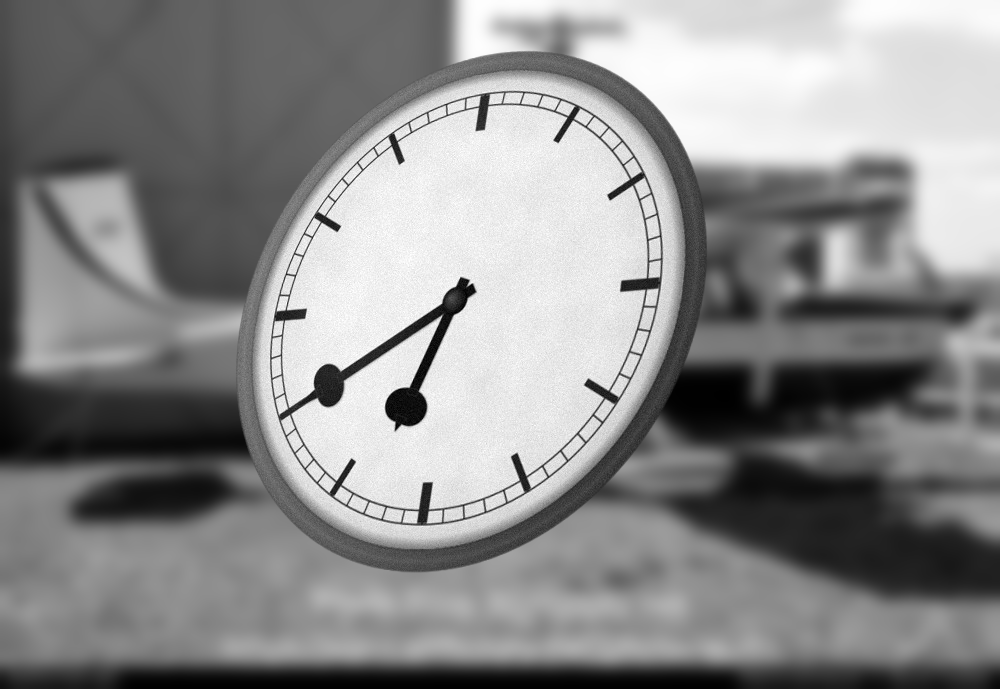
h=6 m=40
